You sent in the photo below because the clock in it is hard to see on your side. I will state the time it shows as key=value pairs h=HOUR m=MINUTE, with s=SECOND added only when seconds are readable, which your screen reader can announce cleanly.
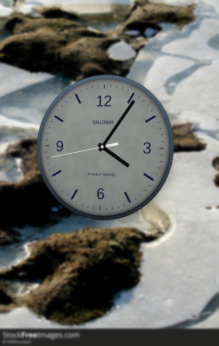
h=4 m=5 s=43
